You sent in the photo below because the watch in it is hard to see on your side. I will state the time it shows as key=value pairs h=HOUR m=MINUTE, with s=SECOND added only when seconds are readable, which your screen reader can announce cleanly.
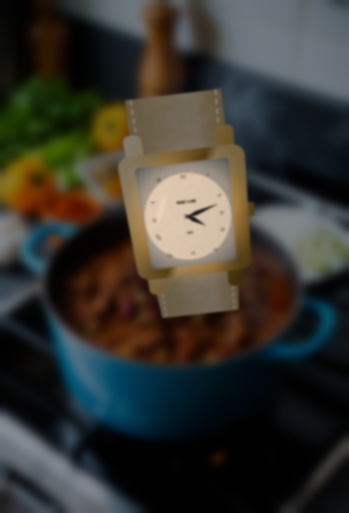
h=4 m=12
